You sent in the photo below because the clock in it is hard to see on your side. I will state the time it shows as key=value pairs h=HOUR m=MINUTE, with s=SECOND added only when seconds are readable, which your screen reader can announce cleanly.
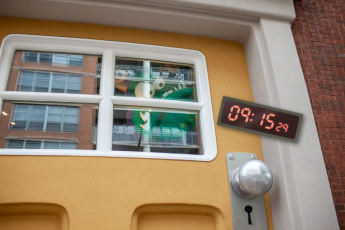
h=9 m=15 s=29
